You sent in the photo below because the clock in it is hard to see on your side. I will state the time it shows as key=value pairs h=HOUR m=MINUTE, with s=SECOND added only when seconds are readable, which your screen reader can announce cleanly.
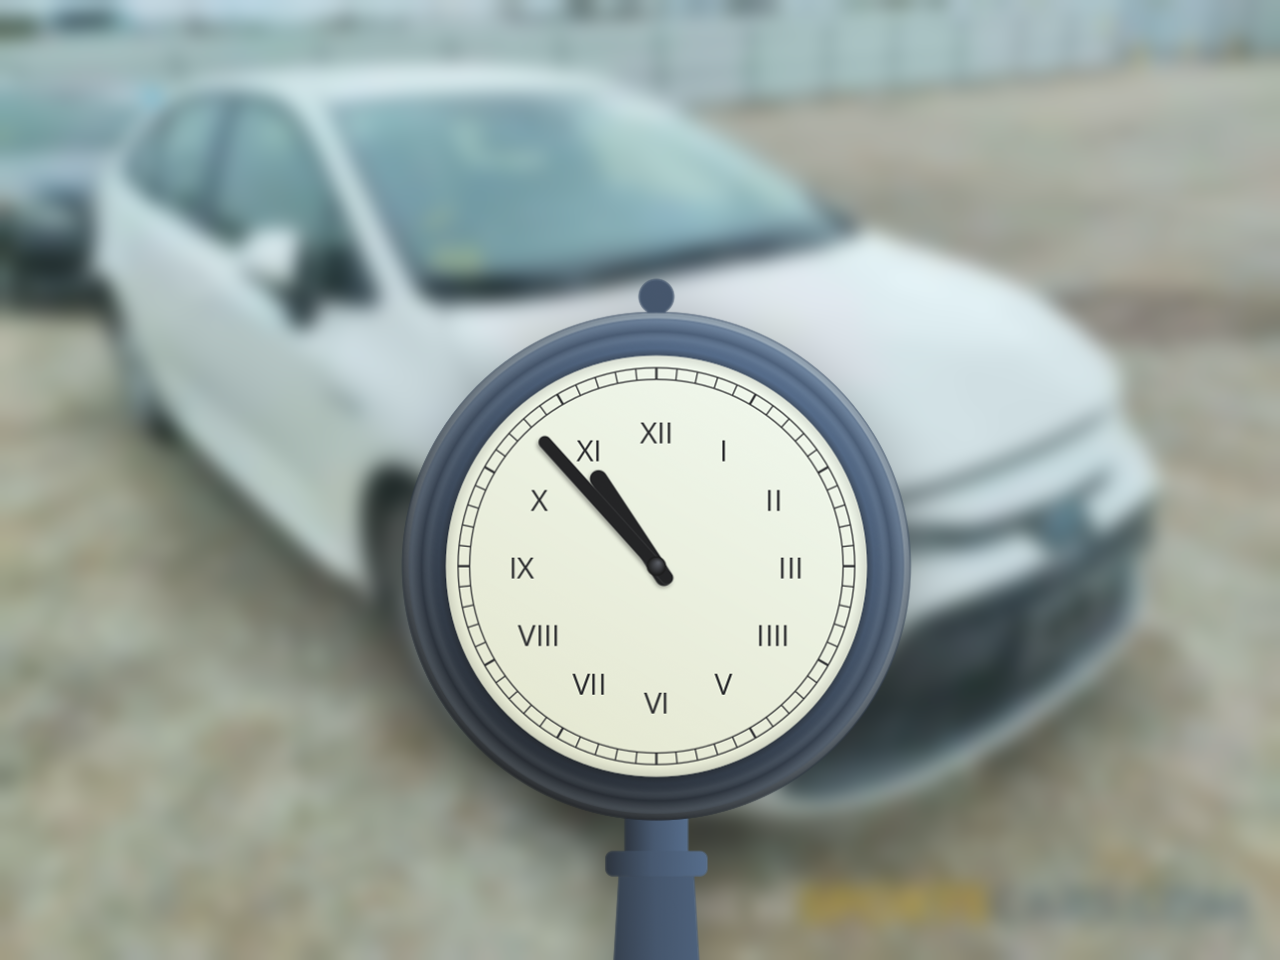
h=10 m=53
